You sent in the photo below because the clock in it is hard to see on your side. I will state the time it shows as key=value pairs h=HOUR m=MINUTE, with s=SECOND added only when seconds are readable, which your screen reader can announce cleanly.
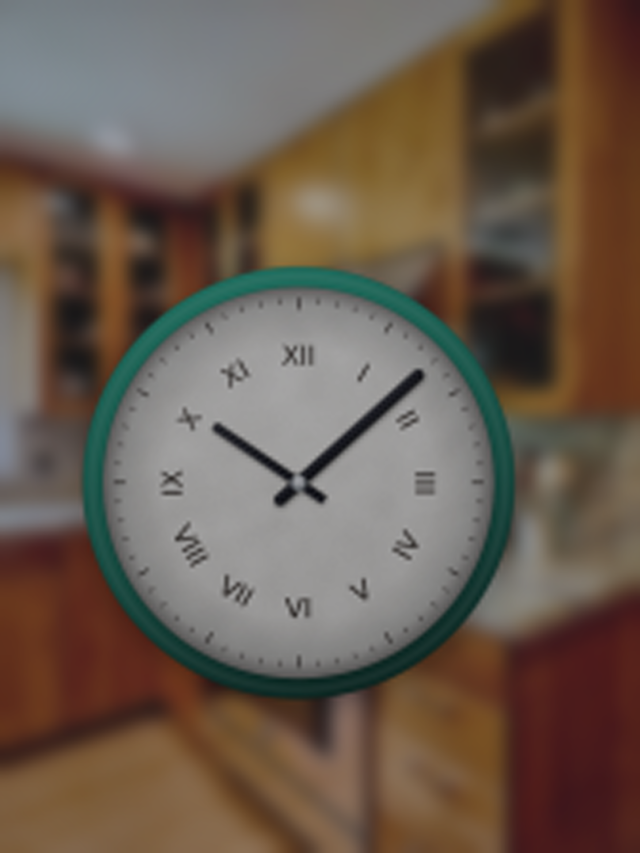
h=10 m=8
